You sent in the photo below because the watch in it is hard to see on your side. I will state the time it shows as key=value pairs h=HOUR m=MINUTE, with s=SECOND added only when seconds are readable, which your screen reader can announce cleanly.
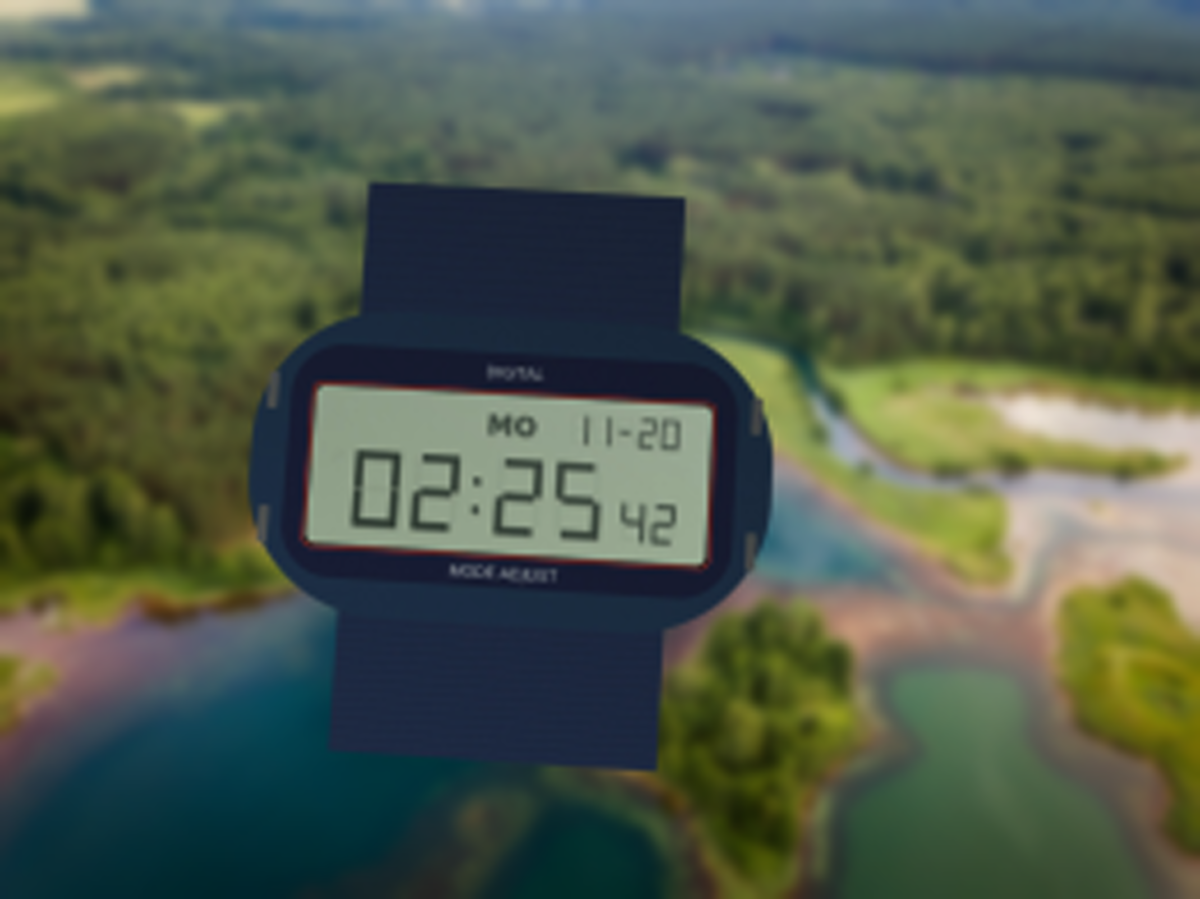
h=2 m=25 s=42
